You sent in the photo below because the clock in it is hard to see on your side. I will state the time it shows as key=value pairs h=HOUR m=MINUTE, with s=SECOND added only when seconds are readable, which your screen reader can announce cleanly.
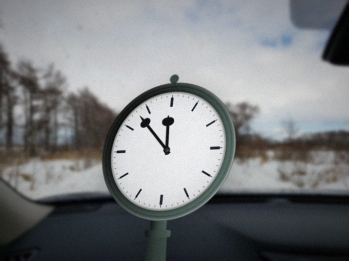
h=11 m=53
